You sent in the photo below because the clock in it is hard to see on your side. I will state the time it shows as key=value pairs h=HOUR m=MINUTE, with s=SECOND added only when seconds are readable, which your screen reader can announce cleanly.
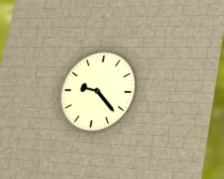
h=9 m=22
